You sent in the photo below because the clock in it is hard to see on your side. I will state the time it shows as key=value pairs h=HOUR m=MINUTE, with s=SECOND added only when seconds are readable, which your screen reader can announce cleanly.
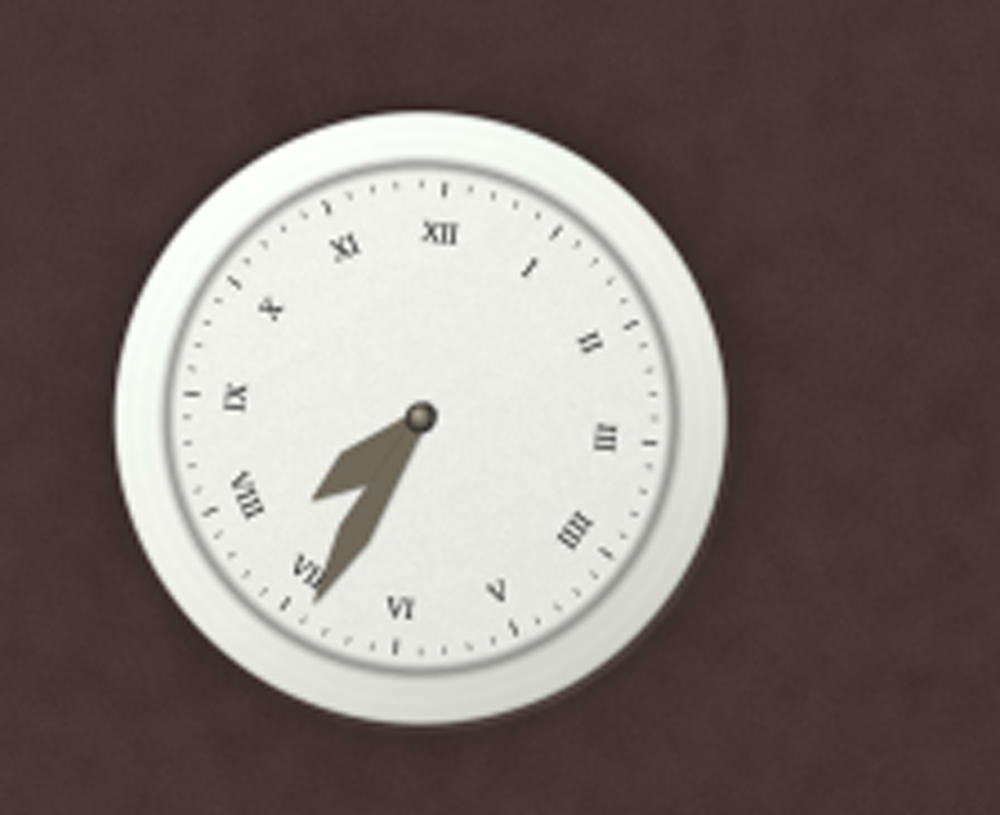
h=7 m=34
